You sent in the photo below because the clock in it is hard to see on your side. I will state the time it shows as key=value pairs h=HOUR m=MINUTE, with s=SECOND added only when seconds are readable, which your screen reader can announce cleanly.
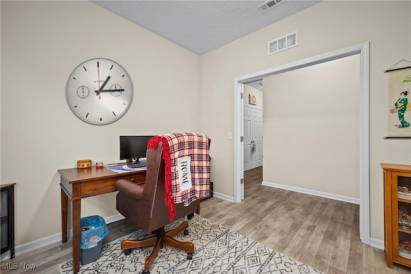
h=1 m=15
